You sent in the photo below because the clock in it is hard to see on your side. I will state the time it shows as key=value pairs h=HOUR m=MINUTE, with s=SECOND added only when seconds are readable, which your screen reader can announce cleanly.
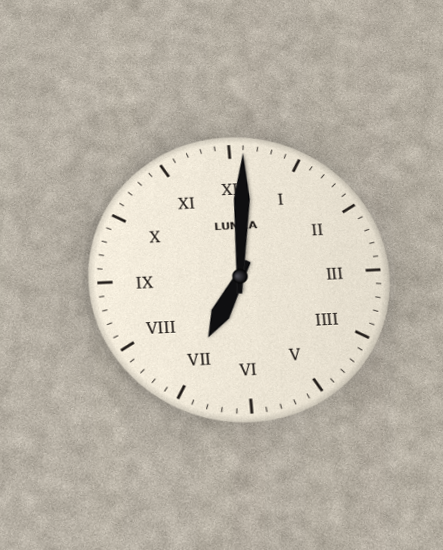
h=7 m=1
